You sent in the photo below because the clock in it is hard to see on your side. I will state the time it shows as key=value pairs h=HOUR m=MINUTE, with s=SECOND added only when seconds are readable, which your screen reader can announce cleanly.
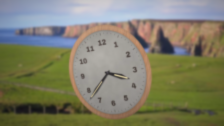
h=3 m=38
